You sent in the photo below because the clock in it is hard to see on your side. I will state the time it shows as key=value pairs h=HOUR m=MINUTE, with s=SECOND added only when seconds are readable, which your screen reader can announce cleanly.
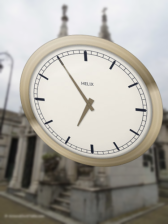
h=6 m=55
